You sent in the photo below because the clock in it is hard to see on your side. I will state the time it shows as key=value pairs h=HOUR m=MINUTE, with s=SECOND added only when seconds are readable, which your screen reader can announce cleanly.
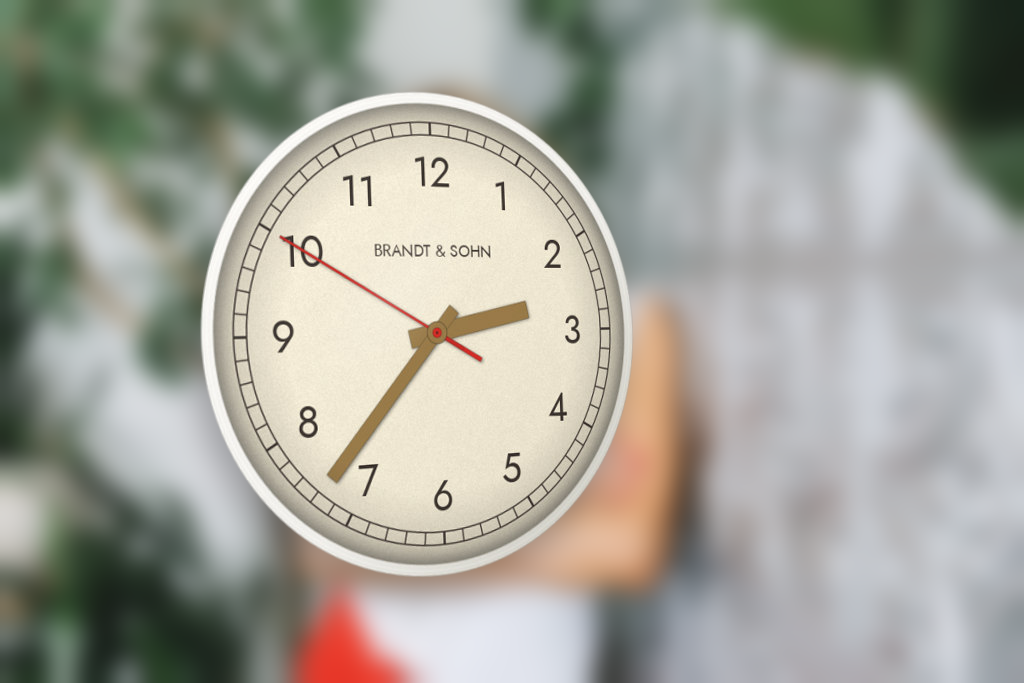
h=2 m=36 s=50
